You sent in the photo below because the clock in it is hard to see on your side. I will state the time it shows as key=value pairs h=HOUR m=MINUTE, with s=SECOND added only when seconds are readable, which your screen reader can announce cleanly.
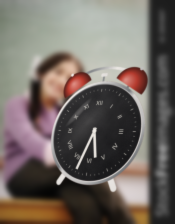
h=5 m=33
